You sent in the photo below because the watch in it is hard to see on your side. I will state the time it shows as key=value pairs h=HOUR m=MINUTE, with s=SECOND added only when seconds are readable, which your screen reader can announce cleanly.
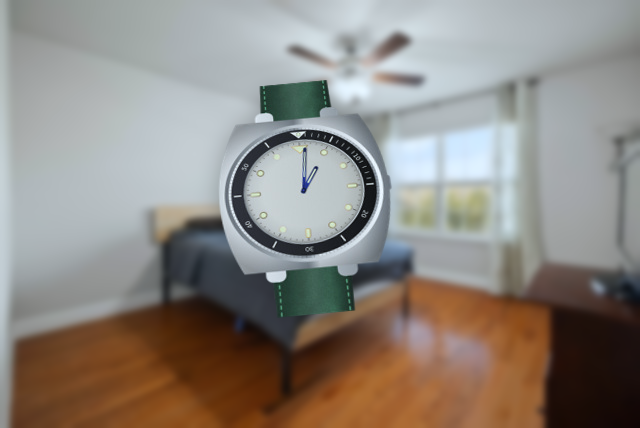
h=1 m=1
